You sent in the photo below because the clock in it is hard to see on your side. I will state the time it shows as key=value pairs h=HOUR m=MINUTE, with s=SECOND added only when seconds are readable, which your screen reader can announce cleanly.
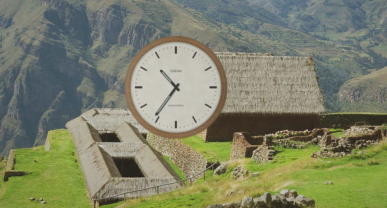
h=10 m=36
